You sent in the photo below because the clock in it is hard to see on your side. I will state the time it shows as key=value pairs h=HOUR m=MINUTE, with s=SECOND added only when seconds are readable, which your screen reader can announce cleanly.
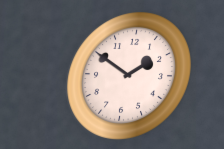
h=1 m=50
